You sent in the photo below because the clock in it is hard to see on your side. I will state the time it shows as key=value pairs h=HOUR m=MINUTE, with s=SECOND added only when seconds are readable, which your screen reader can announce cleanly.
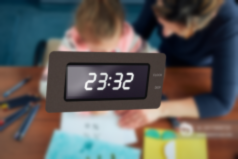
h=23 m=32
